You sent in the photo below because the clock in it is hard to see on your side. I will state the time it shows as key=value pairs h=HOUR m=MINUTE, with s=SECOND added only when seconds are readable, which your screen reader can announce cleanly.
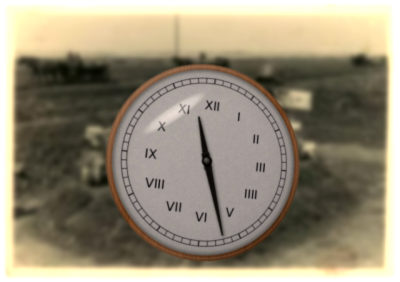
h=11 m=27
